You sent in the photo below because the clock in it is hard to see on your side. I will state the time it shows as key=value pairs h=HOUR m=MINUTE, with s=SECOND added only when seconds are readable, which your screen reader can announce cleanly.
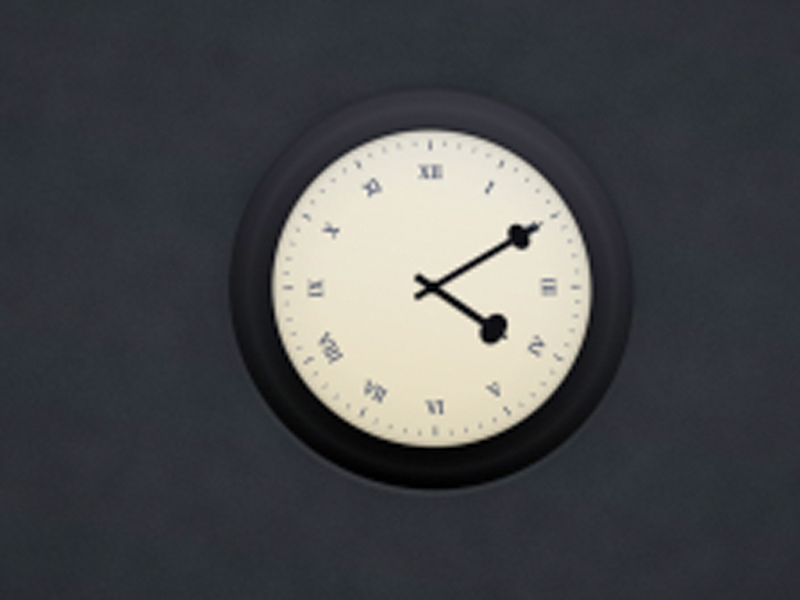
h=4 m=10
